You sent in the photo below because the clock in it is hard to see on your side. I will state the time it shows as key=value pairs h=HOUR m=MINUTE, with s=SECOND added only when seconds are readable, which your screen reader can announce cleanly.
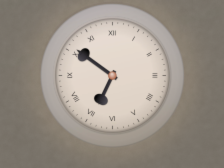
h=6 m=51
